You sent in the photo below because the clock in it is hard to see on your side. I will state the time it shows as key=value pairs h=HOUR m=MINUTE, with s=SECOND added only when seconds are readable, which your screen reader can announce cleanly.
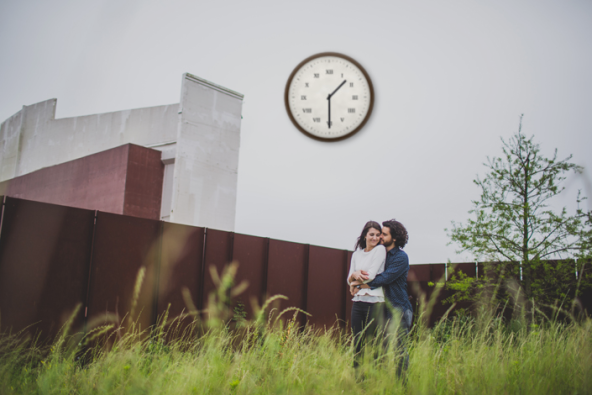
h=1 m=30
